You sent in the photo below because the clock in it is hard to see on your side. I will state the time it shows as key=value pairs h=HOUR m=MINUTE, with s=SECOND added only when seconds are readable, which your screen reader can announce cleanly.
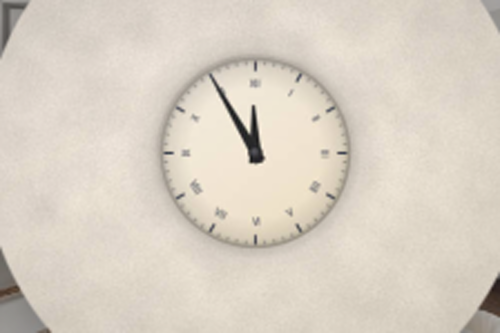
h=11 m=55
